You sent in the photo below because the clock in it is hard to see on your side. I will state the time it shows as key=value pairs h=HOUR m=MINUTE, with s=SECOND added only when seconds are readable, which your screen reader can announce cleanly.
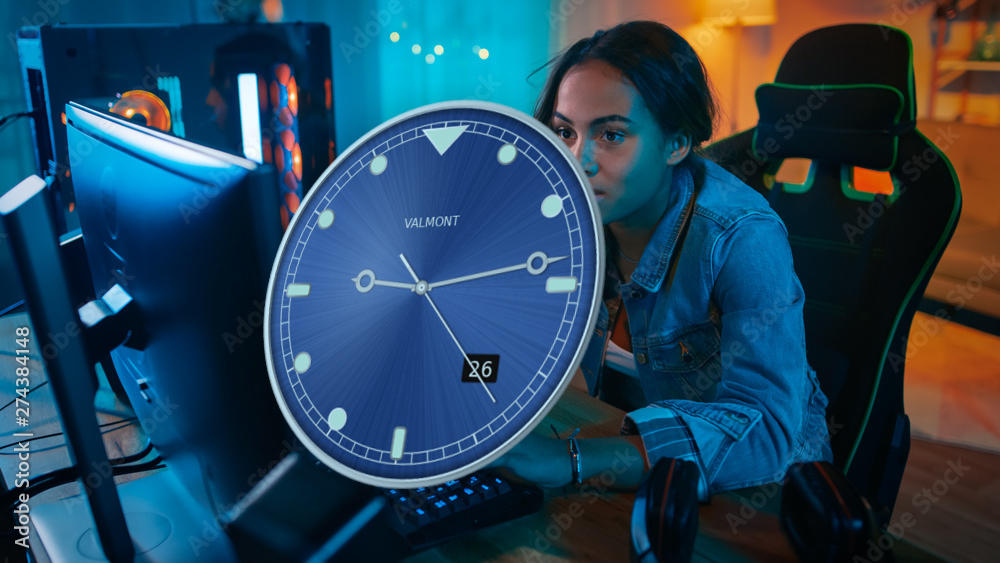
h=9 m=13 s=23
